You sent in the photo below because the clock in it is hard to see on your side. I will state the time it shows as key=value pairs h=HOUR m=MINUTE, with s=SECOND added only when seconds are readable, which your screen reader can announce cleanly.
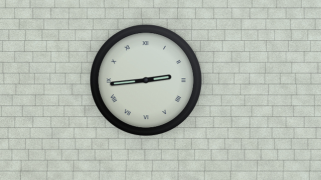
h=2 m=44
